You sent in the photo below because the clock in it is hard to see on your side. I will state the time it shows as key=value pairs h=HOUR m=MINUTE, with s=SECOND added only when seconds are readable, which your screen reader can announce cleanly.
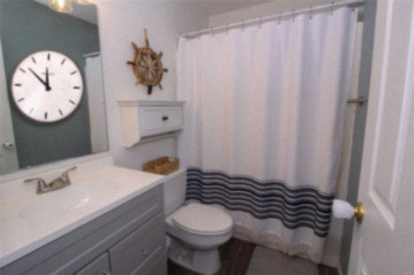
h=11 m=52
